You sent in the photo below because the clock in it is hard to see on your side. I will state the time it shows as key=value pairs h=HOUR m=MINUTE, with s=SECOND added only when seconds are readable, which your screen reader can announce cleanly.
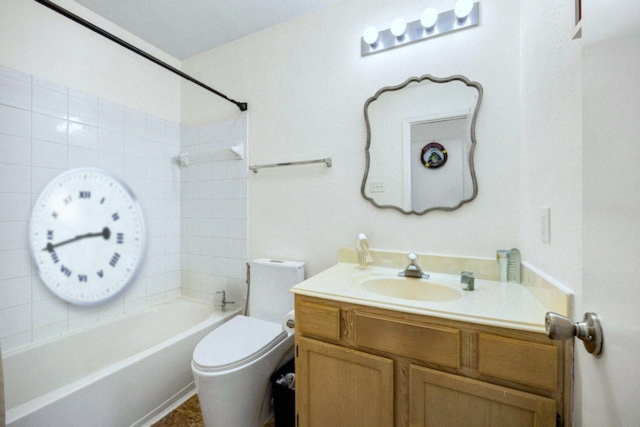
h=2 m=42
